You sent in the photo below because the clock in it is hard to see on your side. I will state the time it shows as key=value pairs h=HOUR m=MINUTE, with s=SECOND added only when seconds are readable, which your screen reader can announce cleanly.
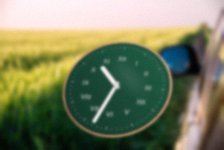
h=10 m=33
